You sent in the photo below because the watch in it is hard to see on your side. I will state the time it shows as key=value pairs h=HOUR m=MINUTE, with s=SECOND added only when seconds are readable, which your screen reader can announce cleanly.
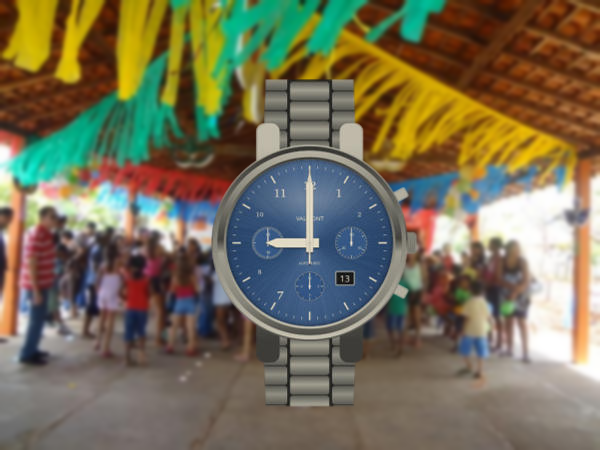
h=9 m=0
